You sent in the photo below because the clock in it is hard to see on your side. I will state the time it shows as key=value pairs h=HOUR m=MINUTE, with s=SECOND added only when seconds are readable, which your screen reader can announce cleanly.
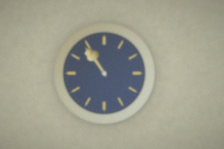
h=10 m=54
